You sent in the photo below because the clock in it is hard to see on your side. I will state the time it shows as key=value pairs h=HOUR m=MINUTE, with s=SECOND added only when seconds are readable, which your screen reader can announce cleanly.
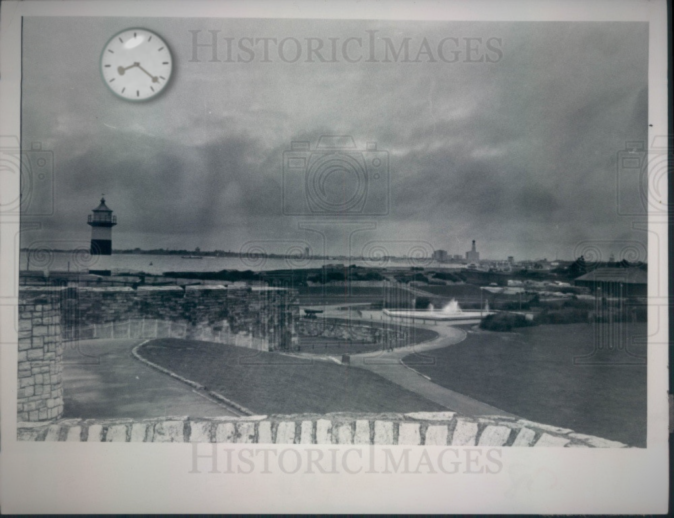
h=8 m=22
